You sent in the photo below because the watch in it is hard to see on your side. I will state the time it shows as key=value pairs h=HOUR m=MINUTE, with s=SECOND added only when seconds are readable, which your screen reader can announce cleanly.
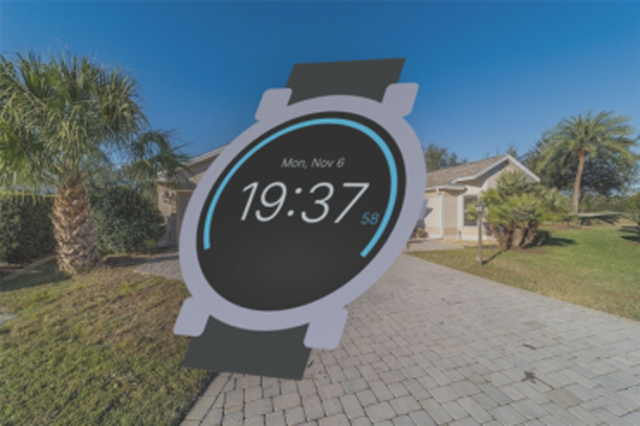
h=19 m=37 s=58
